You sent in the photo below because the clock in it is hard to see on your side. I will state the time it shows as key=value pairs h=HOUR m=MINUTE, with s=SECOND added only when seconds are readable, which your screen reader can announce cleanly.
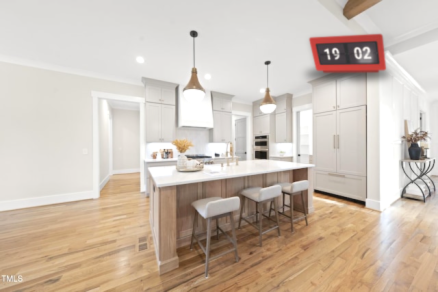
h=19 m=2
